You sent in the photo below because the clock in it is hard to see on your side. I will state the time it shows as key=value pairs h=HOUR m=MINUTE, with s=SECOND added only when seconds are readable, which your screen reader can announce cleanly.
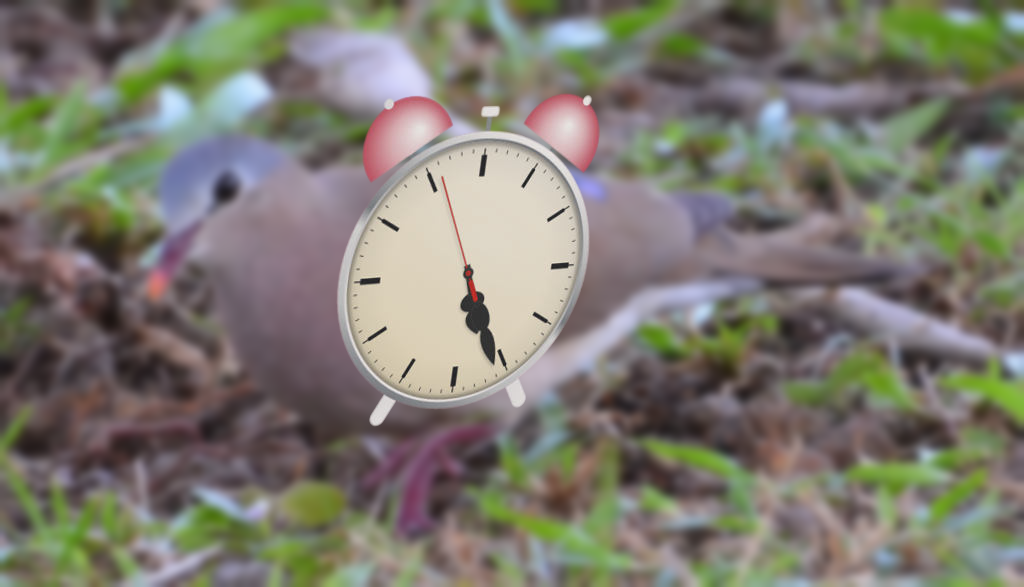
h=5 m=25 s=56
